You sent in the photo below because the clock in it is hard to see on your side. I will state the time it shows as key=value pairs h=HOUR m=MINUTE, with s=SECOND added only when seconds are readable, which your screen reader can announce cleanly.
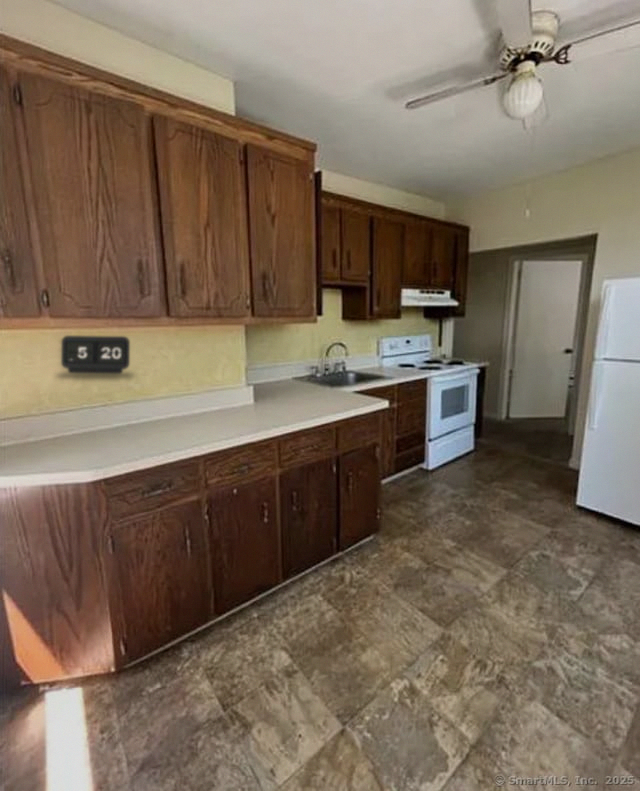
h=5 m=20
